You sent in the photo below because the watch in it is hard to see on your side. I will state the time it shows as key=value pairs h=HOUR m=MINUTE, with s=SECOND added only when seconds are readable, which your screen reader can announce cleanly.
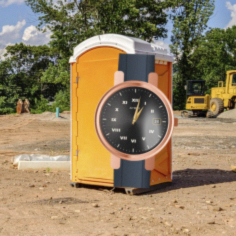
h=1 m=2
